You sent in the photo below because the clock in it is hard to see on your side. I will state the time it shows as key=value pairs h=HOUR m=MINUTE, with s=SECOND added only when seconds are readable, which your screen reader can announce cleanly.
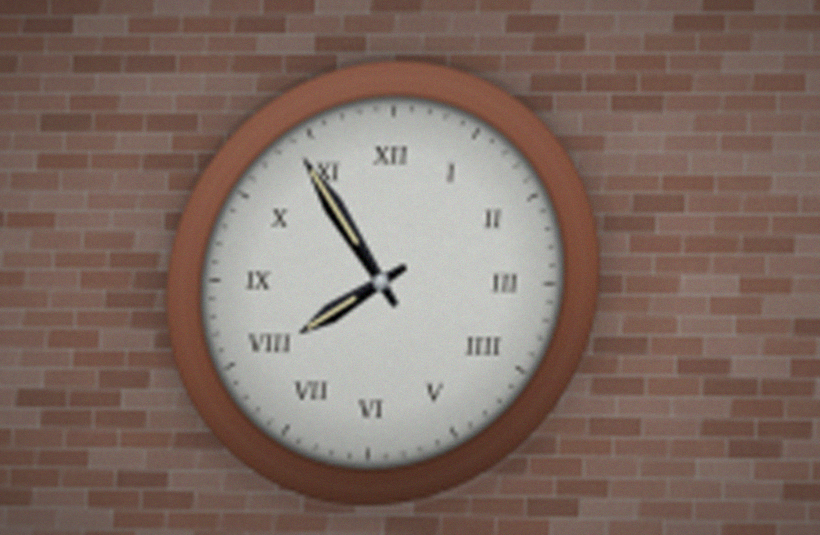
h=7 m=54
